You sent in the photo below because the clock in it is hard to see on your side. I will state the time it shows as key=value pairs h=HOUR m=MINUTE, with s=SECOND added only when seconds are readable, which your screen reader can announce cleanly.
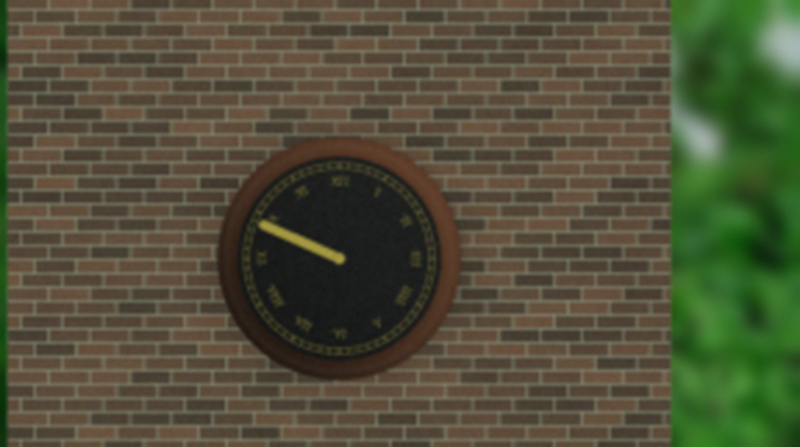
h=9 m=49
